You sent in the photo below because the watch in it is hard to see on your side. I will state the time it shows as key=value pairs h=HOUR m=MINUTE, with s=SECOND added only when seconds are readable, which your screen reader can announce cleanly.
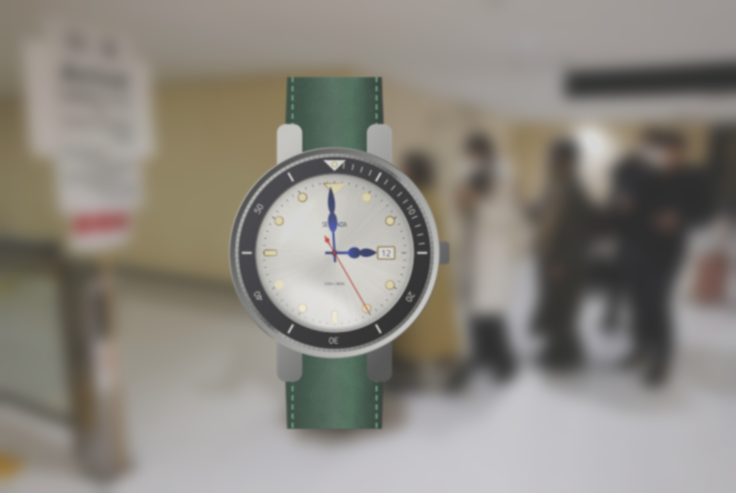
h=2 m=59 s=25
